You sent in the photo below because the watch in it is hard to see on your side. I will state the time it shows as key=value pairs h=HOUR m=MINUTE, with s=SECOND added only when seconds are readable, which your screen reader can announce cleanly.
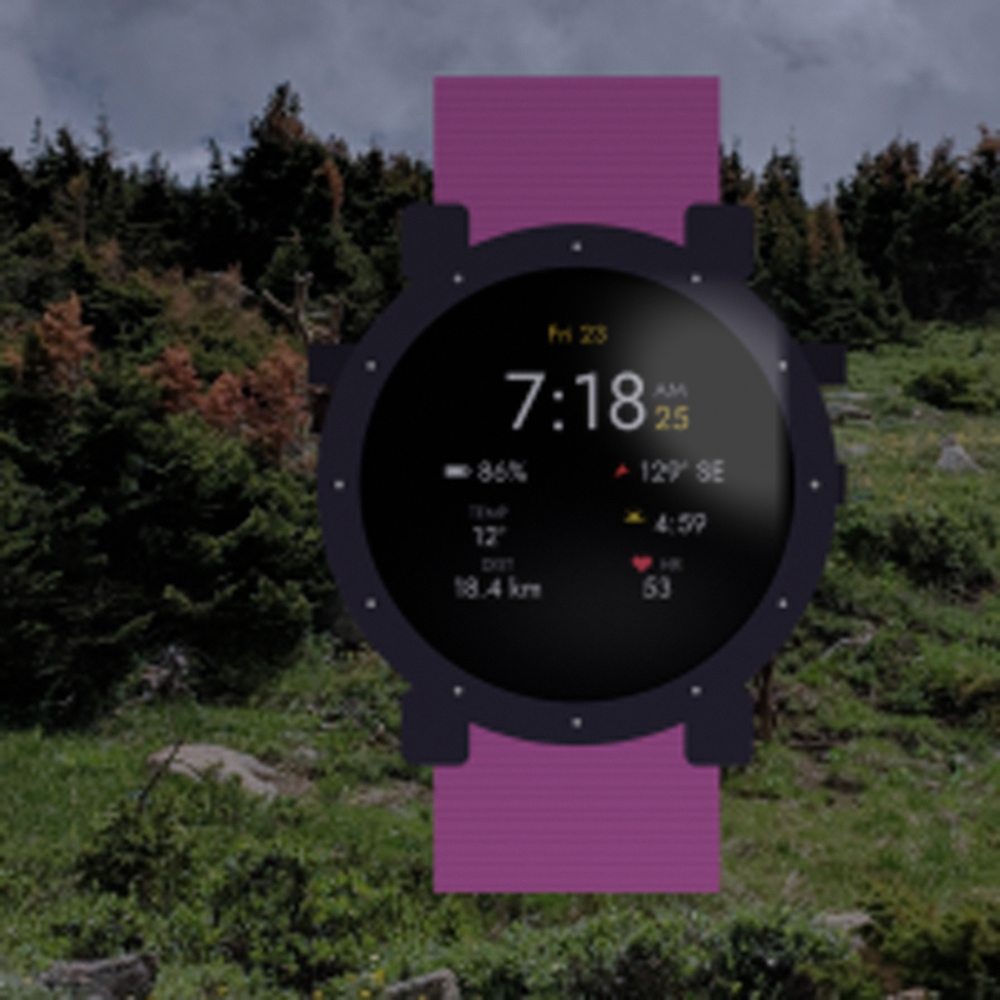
h=7 m=18 s=25
